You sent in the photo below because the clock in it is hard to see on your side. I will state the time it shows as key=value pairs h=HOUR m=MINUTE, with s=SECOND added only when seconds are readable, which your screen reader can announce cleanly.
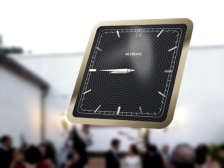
h=8 m=45
